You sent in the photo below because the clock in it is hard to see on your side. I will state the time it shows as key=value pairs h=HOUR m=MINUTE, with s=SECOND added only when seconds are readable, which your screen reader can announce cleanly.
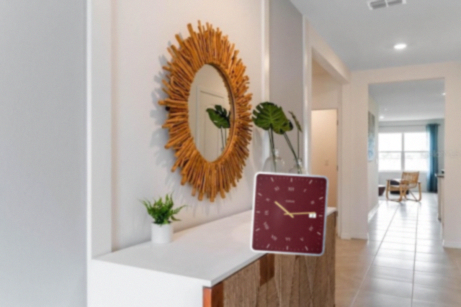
h=10 m=14
